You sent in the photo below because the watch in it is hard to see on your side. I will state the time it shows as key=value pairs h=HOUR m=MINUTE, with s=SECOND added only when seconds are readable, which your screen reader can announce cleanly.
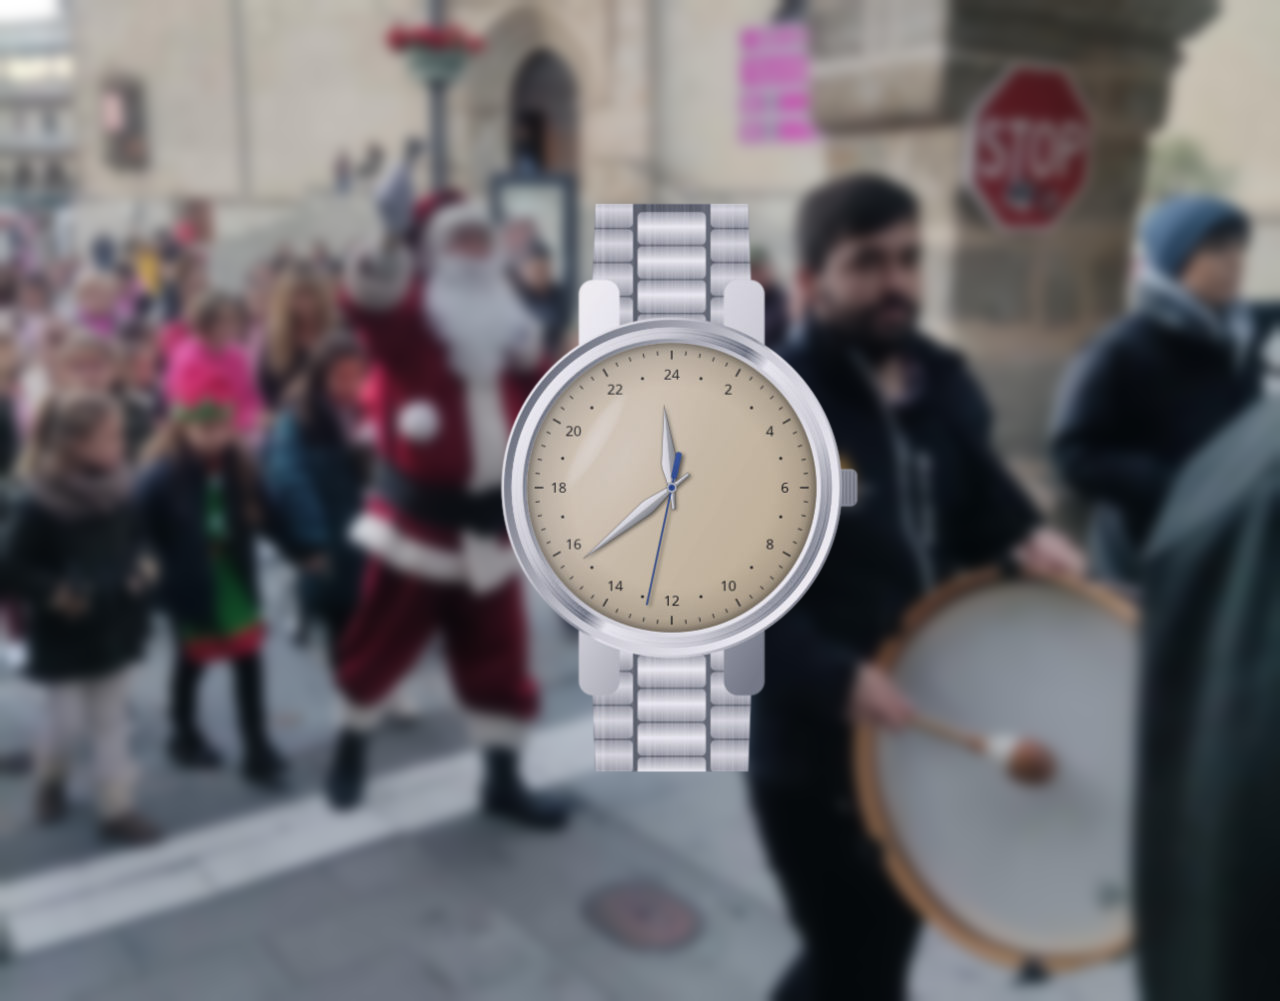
h=23 m=38 s=32
